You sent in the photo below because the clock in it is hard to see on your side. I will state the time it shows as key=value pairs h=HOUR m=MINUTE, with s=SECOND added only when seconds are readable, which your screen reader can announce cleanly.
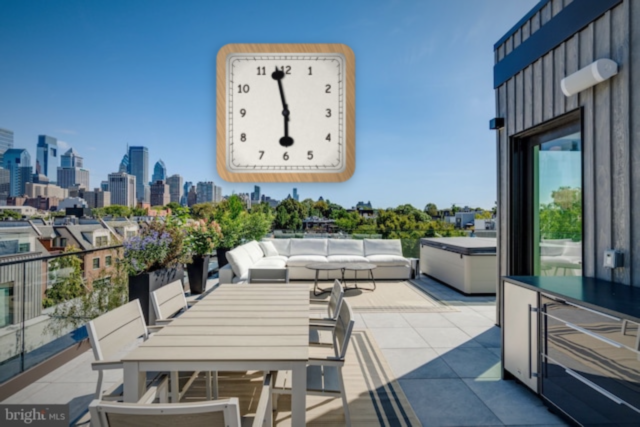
h=5 m=58
